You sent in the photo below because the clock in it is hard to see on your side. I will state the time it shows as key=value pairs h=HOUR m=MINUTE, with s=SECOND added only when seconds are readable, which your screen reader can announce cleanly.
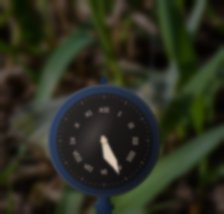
h=5 m=26
